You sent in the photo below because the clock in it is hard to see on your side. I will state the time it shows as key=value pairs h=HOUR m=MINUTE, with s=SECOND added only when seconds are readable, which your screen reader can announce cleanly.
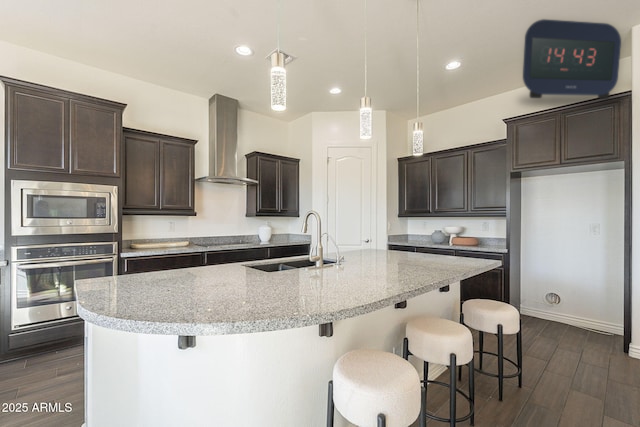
h=14 m=43
